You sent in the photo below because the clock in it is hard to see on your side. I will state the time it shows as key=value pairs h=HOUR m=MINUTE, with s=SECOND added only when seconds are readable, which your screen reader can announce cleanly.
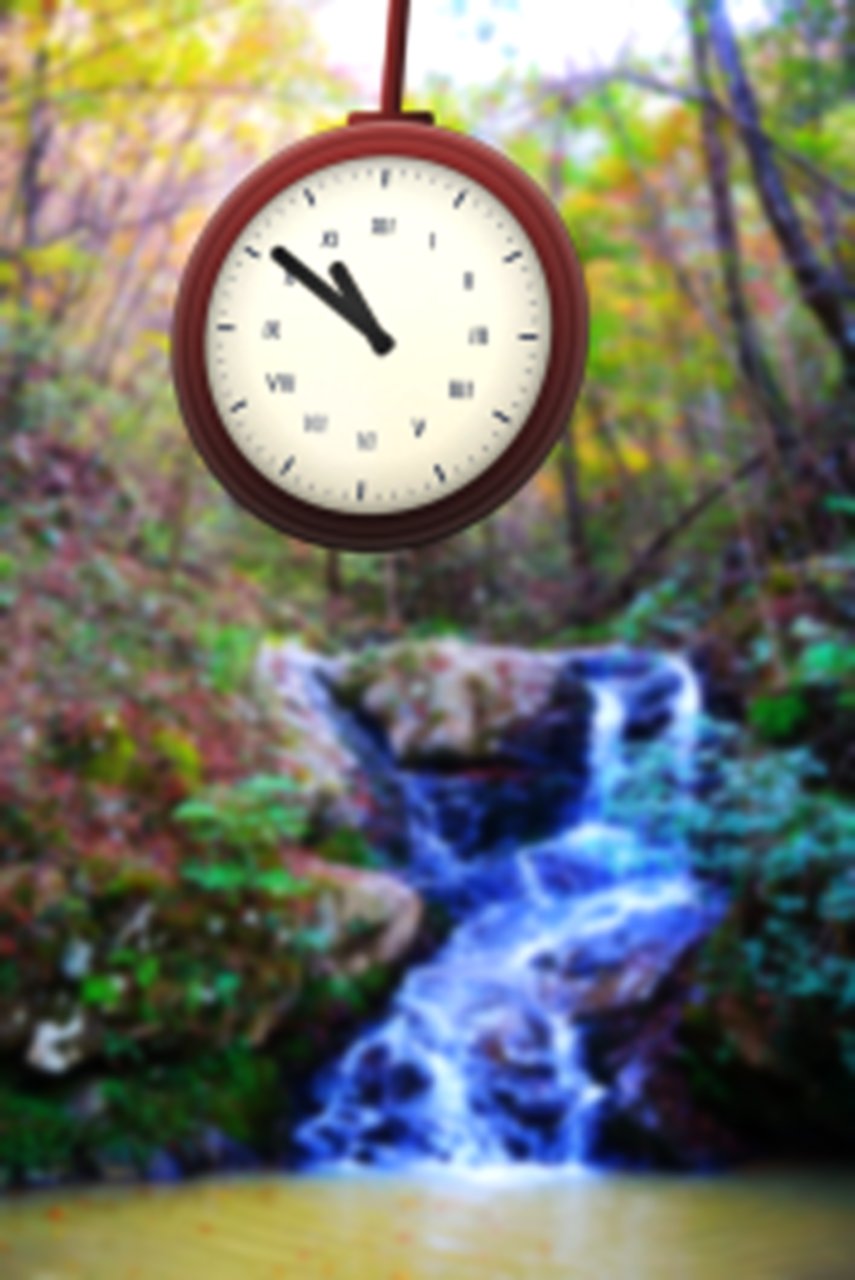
h=10 m=51
